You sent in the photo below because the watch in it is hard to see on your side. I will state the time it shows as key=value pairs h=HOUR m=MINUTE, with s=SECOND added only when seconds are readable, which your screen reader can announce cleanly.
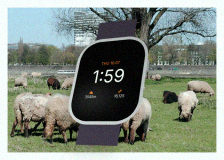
h=1 m=59
